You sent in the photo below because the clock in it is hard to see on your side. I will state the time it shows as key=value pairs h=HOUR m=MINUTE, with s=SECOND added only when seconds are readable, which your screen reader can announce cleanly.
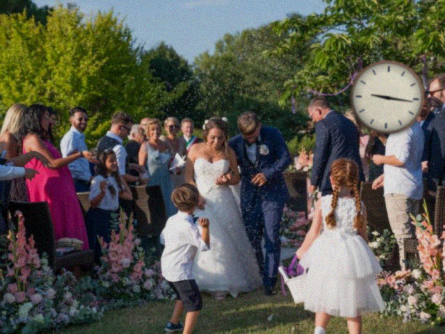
h=9 m=16
